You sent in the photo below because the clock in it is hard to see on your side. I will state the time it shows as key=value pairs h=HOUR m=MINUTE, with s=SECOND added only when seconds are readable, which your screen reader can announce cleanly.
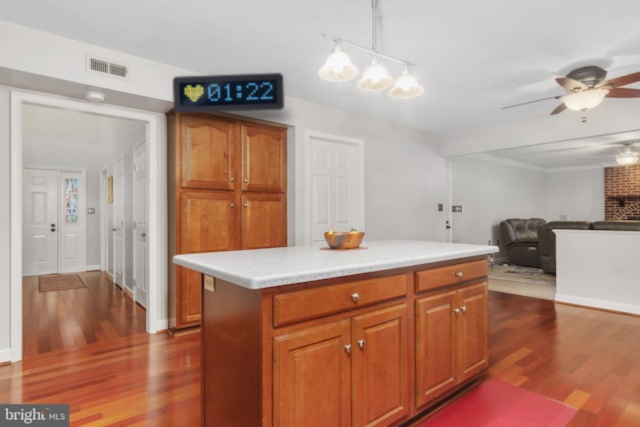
h=1 m=22
